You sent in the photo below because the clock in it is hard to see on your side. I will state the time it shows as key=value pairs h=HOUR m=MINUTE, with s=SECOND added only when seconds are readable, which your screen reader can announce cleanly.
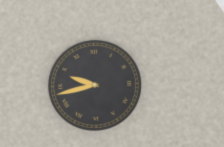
h=9 m=43
